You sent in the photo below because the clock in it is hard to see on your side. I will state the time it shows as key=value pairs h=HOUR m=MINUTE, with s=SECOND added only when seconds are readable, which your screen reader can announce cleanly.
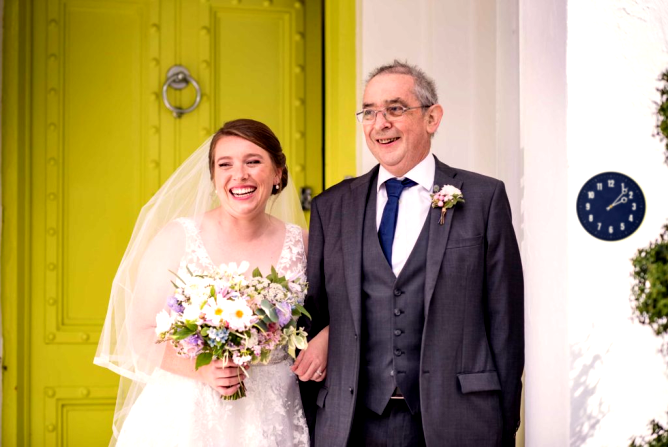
h=2 m=7
